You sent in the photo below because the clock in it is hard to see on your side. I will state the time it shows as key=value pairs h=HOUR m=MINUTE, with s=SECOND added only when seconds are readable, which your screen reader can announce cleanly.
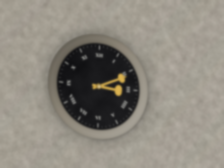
h=3 m=11
